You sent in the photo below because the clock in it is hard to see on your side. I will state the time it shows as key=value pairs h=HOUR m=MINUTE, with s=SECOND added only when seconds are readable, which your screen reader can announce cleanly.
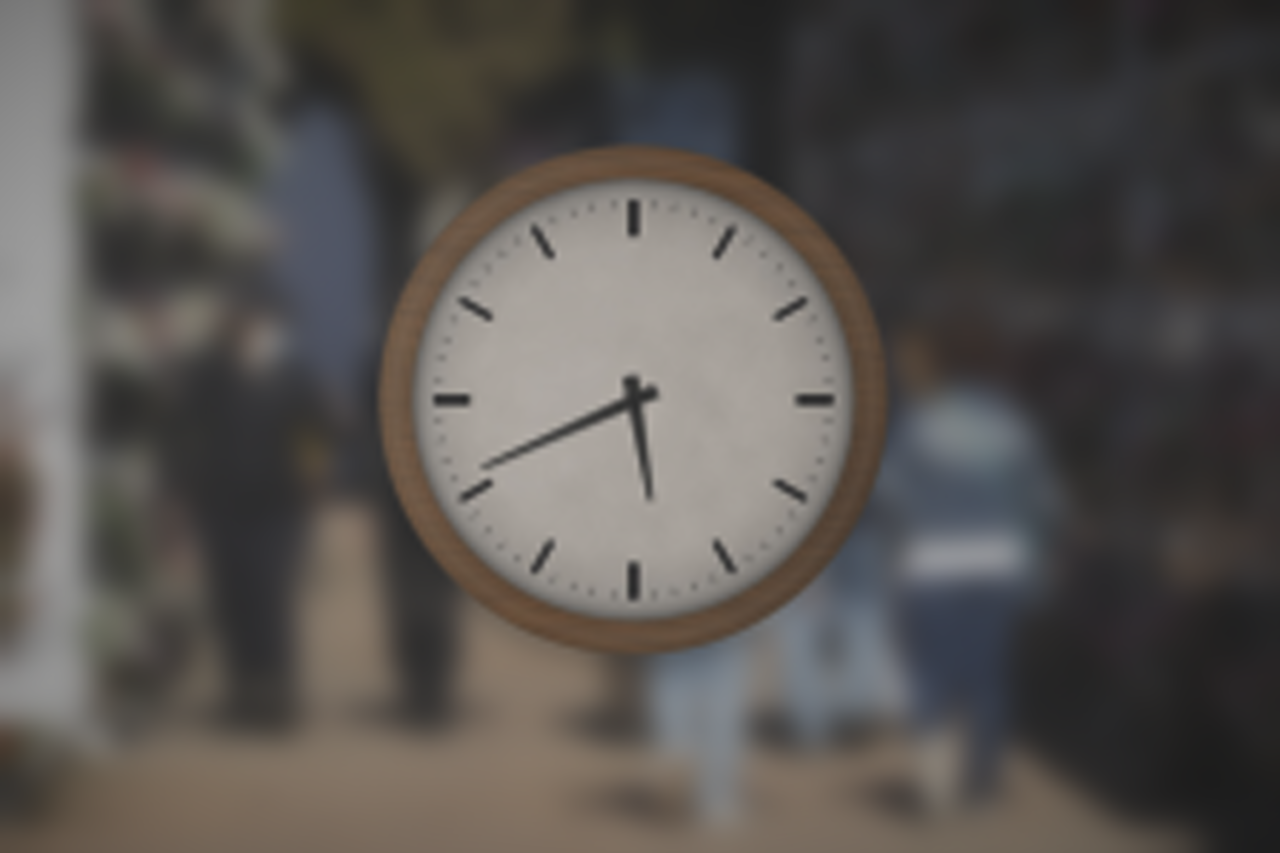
h=5 m=41
